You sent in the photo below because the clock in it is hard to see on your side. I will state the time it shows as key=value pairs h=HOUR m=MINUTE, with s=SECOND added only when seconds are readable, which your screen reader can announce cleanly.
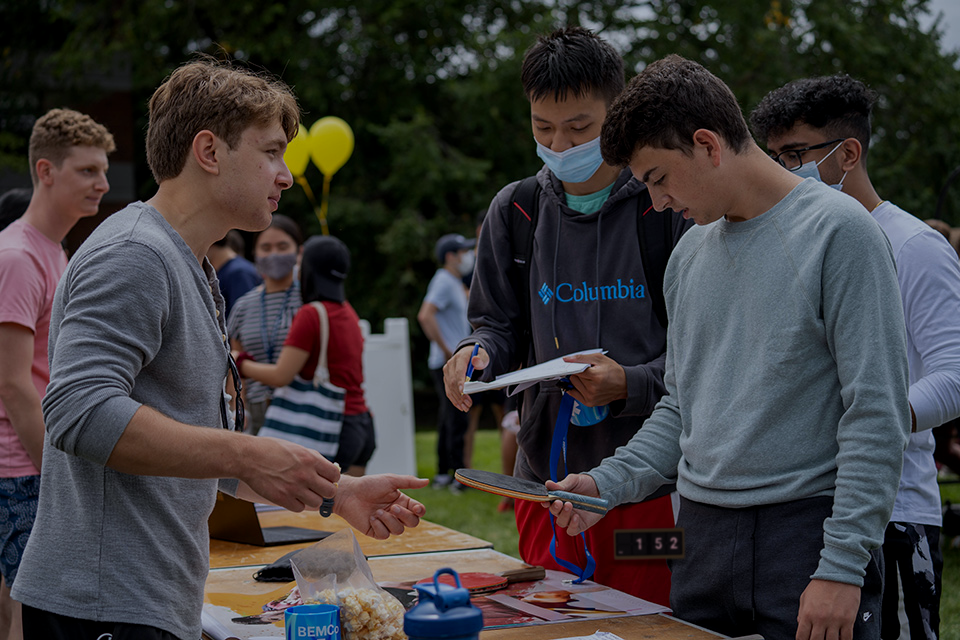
h=1 m=52
